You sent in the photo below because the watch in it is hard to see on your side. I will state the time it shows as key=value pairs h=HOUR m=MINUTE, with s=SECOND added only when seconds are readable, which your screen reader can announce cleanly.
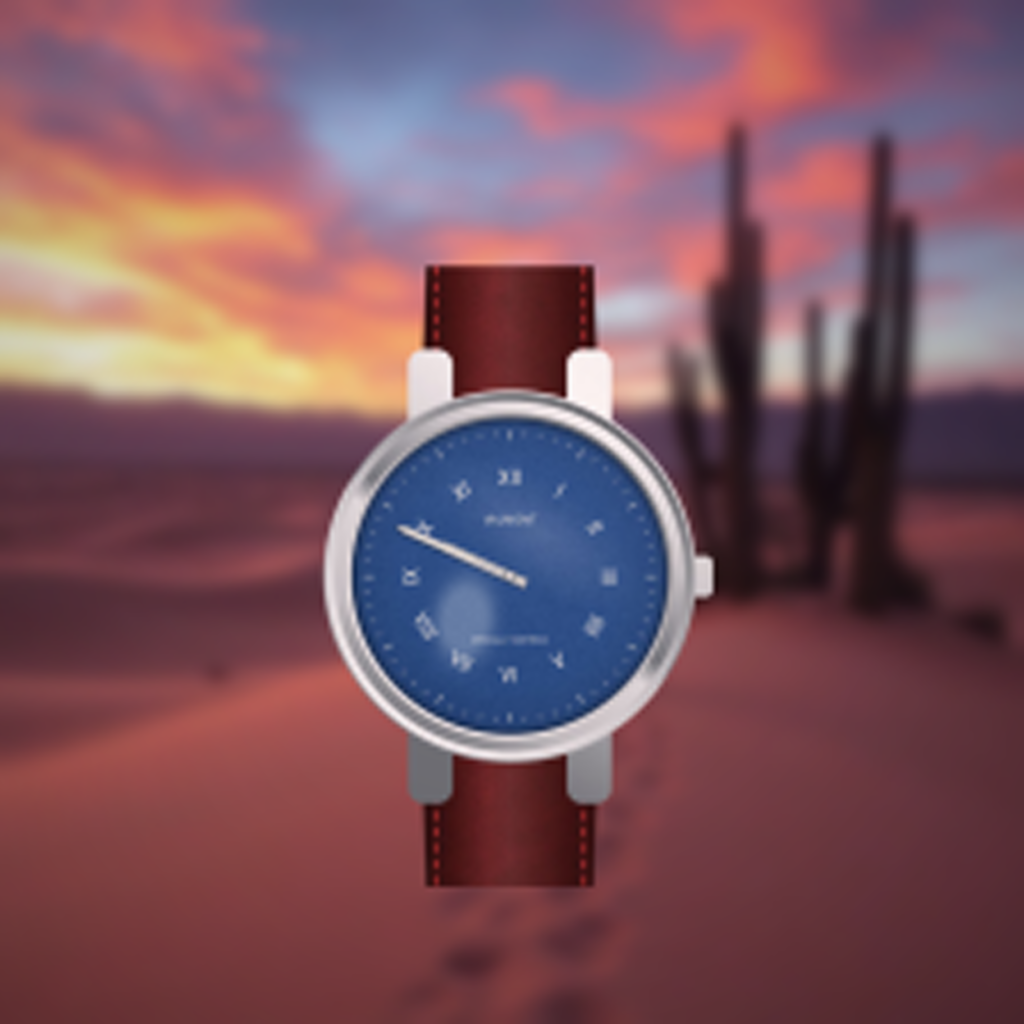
h=9 m=49
